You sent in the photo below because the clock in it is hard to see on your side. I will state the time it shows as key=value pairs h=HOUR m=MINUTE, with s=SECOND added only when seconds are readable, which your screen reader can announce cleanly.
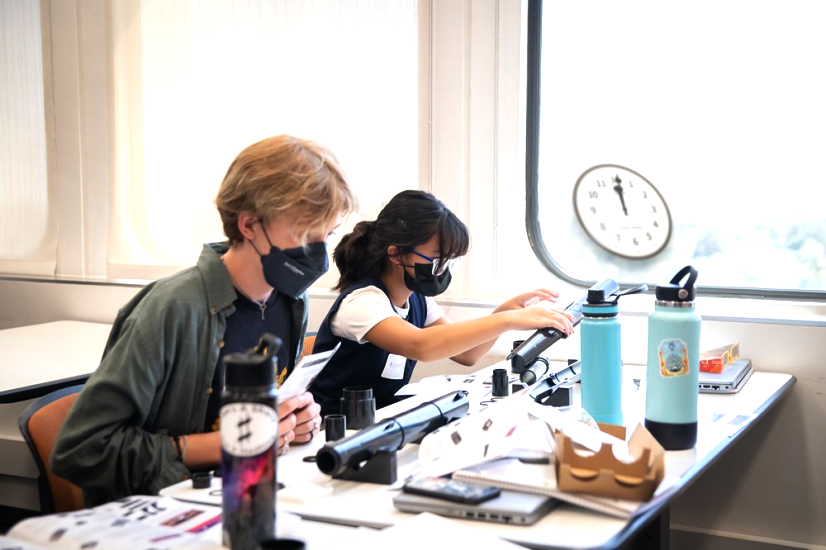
h=12 m=1
